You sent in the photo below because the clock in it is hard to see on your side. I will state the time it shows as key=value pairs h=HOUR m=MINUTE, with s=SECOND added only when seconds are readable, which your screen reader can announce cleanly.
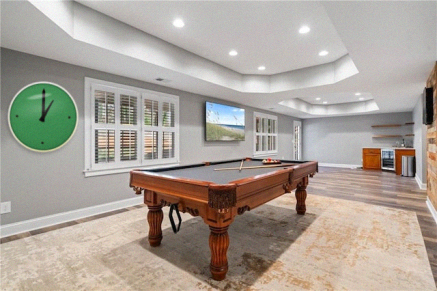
h=1 m=0
